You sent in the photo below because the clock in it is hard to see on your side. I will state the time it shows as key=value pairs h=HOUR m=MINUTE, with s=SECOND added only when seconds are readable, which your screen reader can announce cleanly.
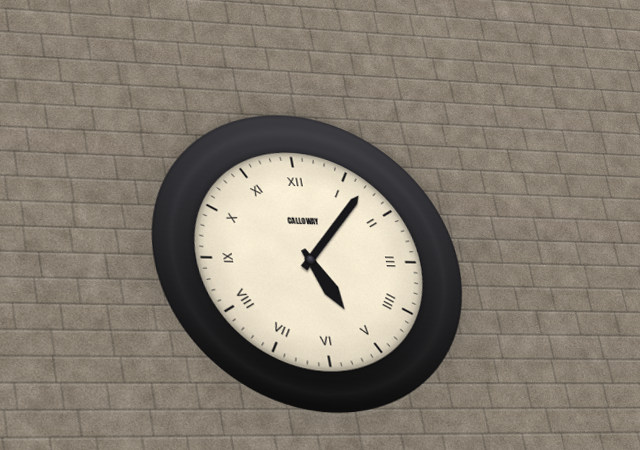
h=5 m=7
